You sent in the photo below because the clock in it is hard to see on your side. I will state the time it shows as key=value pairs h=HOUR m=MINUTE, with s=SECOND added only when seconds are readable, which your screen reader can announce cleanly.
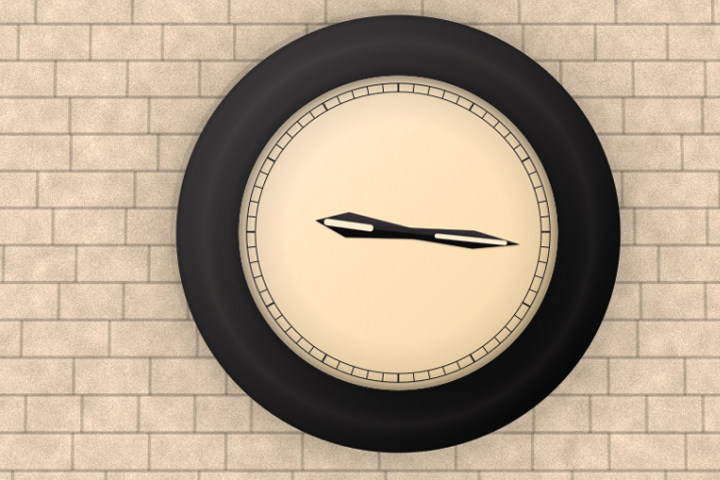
h=9 m=16
